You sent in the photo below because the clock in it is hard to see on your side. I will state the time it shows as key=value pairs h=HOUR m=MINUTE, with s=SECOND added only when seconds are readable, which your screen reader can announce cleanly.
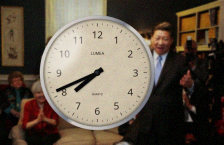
h=7 m=41
